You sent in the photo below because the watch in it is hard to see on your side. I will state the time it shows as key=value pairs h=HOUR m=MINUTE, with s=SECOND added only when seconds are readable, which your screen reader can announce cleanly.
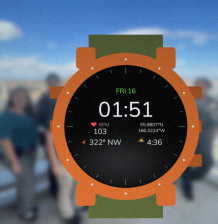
h=1 m=51
